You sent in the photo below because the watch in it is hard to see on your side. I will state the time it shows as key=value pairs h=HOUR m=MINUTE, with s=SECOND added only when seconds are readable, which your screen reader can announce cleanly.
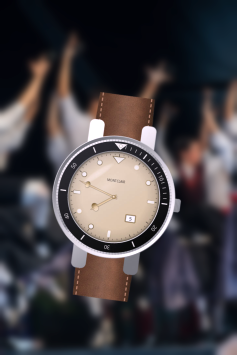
h=7 m=48
